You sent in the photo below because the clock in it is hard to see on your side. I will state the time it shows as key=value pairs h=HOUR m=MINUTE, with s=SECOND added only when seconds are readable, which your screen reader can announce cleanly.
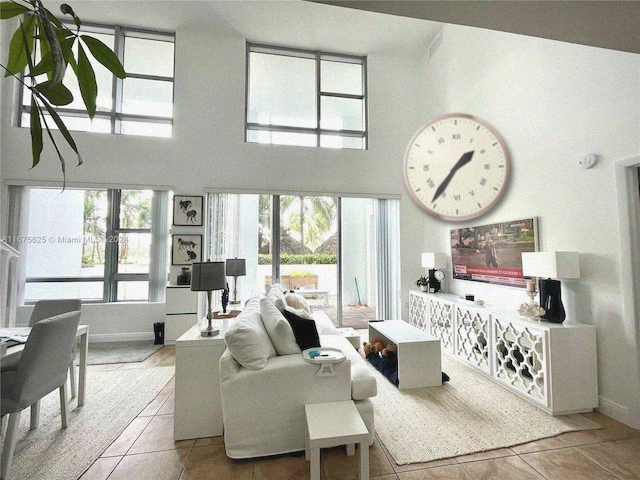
h=1 m=36
